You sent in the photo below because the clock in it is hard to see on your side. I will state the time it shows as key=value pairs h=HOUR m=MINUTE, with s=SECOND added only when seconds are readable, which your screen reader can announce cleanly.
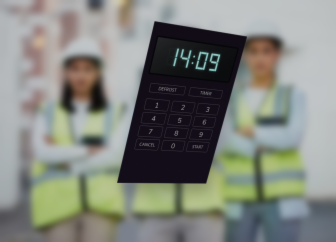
h=14 m=9
